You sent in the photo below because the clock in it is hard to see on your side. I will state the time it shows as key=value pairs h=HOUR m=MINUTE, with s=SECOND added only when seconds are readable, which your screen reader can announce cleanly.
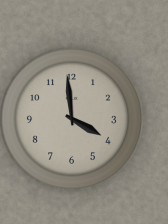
h=3 m=59
